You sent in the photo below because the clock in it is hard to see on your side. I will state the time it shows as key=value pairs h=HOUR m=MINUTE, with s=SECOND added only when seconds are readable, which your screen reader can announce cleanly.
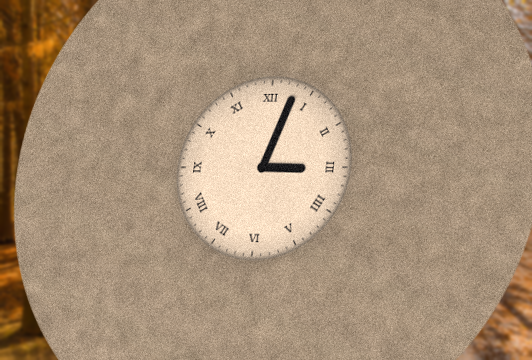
h=3 m=3
